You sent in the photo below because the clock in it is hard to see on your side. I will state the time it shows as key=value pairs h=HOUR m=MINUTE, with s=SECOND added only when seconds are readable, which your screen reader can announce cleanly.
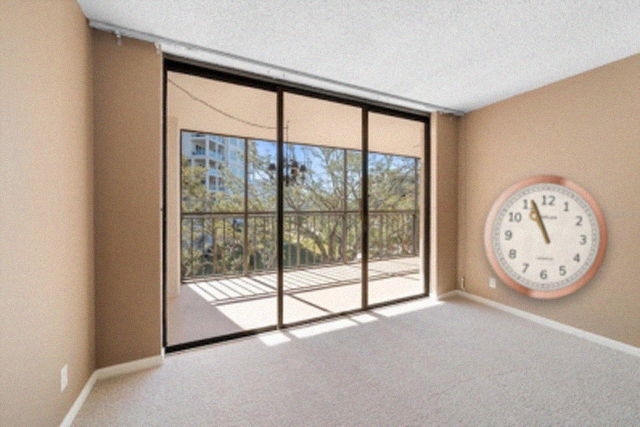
h=10 m=56
